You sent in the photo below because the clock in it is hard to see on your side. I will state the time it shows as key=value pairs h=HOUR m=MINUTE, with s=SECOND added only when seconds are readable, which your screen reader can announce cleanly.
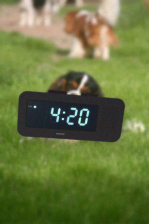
h=4 m=20
